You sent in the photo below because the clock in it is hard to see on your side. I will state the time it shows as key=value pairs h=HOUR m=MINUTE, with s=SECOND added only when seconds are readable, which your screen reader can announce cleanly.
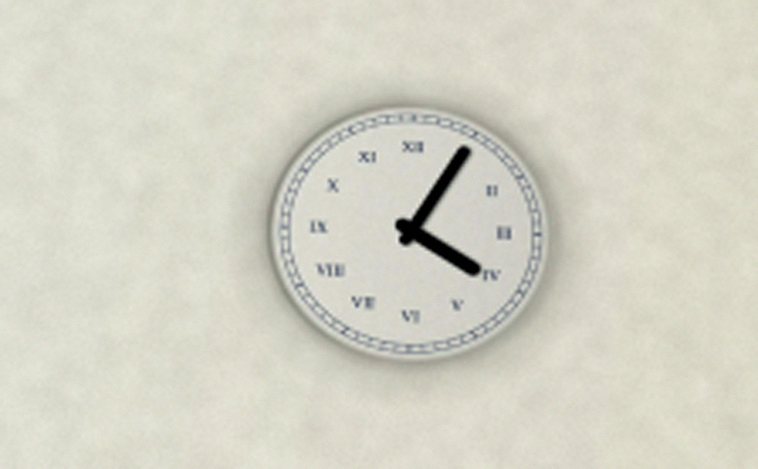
h=4 m=5
